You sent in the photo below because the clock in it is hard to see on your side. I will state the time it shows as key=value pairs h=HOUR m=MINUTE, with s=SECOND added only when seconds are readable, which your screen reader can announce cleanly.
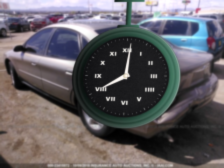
h=8 m=1
